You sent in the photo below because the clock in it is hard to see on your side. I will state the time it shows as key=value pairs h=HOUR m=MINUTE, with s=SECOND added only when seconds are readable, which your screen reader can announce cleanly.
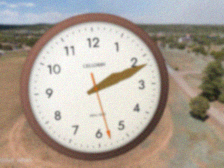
h=2 m=11 s=28
